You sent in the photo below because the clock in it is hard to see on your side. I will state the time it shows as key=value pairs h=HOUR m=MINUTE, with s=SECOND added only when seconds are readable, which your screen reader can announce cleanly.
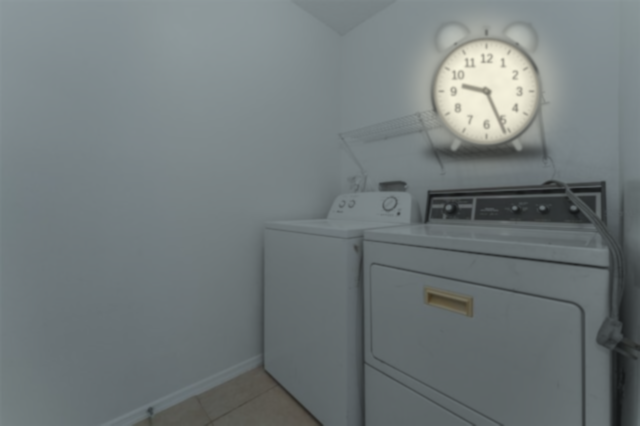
h=9 m=26
